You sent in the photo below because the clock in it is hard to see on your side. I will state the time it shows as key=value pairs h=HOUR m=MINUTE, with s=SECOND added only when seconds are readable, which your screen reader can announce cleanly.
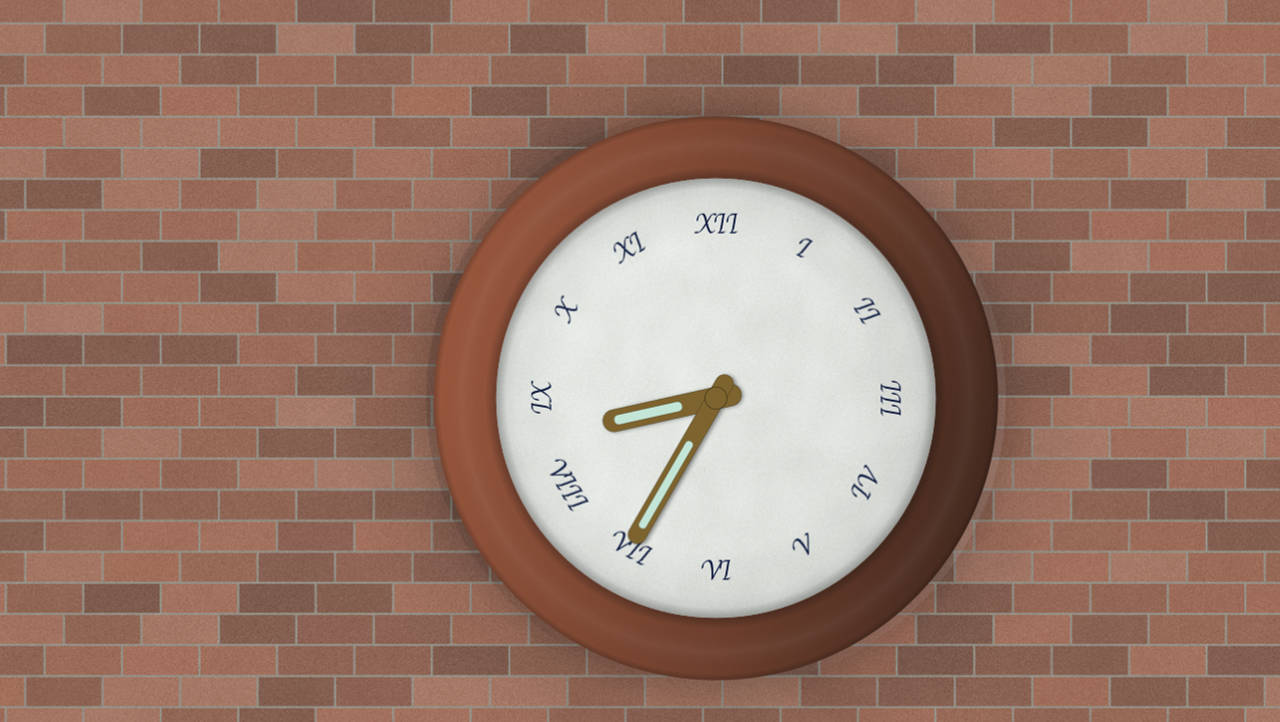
h=8 m=35
